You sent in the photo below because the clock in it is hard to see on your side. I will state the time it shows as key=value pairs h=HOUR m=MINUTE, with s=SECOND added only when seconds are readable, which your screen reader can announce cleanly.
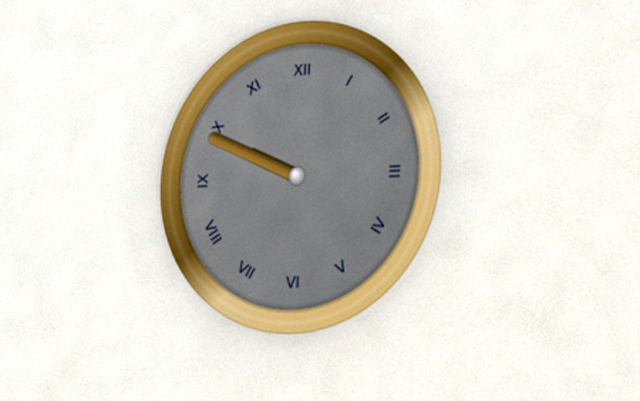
h=9 m=49
